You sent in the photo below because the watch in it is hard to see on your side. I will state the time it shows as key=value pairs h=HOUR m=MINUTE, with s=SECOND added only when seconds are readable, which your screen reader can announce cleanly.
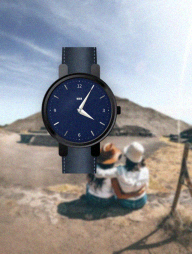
h=4 m=5
